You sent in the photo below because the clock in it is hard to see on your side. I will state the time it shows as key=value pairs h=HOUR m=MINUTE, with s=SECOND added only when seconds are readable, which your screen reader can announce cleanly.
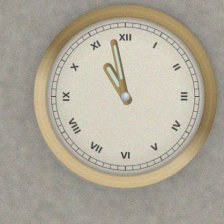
h=10 m=58
